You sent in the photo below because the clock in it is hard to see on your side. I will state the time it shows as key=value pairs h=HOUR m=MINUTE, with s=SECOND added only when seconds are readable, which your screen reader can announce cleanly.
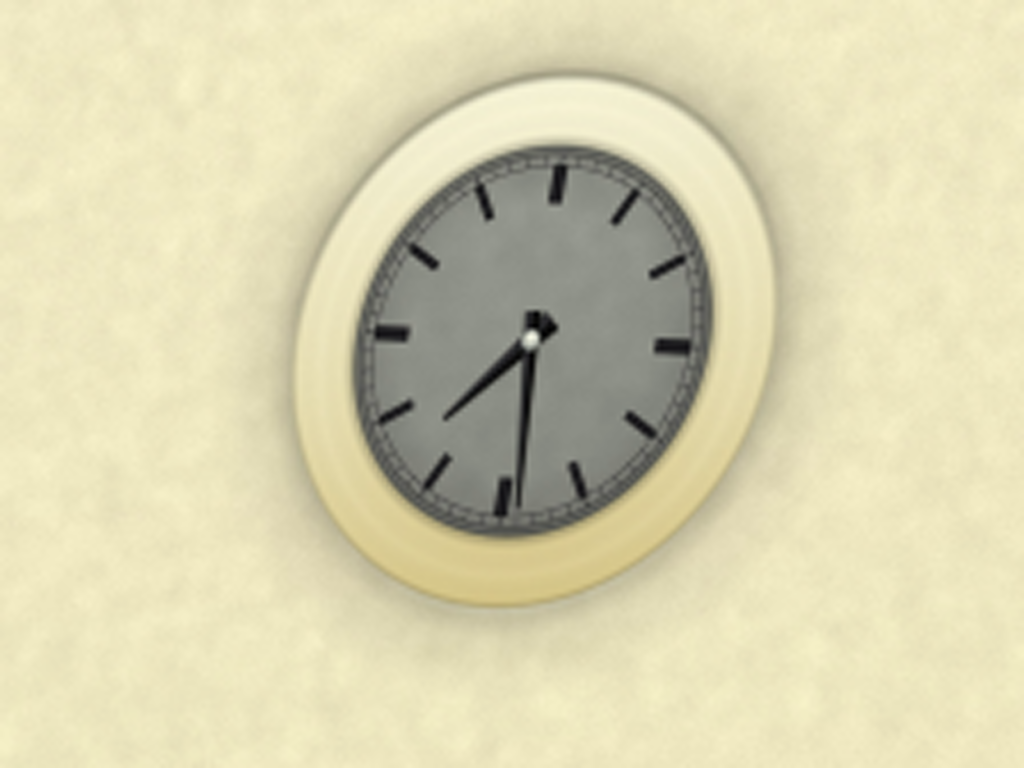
h=7 m=29
